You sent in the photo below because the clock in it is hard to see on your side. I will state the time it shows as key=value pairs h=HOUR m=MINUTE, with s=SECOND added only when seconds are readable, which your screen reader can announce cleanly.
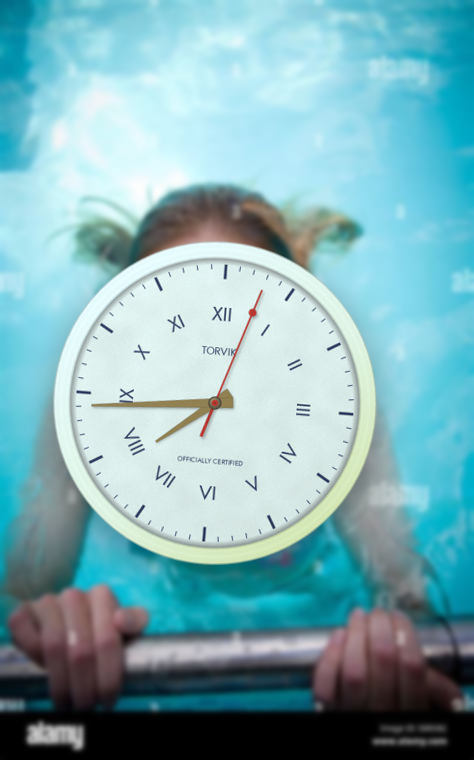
h=7 m=44 s=3
